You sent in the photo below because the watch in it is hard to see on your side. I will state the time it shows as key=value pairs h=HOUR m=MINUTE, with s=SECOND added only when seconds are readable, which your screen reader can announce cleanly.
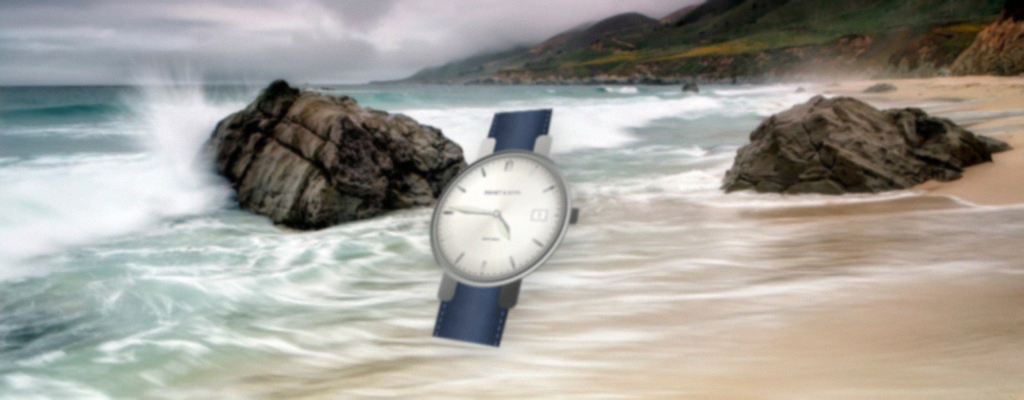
h=4 m=46
